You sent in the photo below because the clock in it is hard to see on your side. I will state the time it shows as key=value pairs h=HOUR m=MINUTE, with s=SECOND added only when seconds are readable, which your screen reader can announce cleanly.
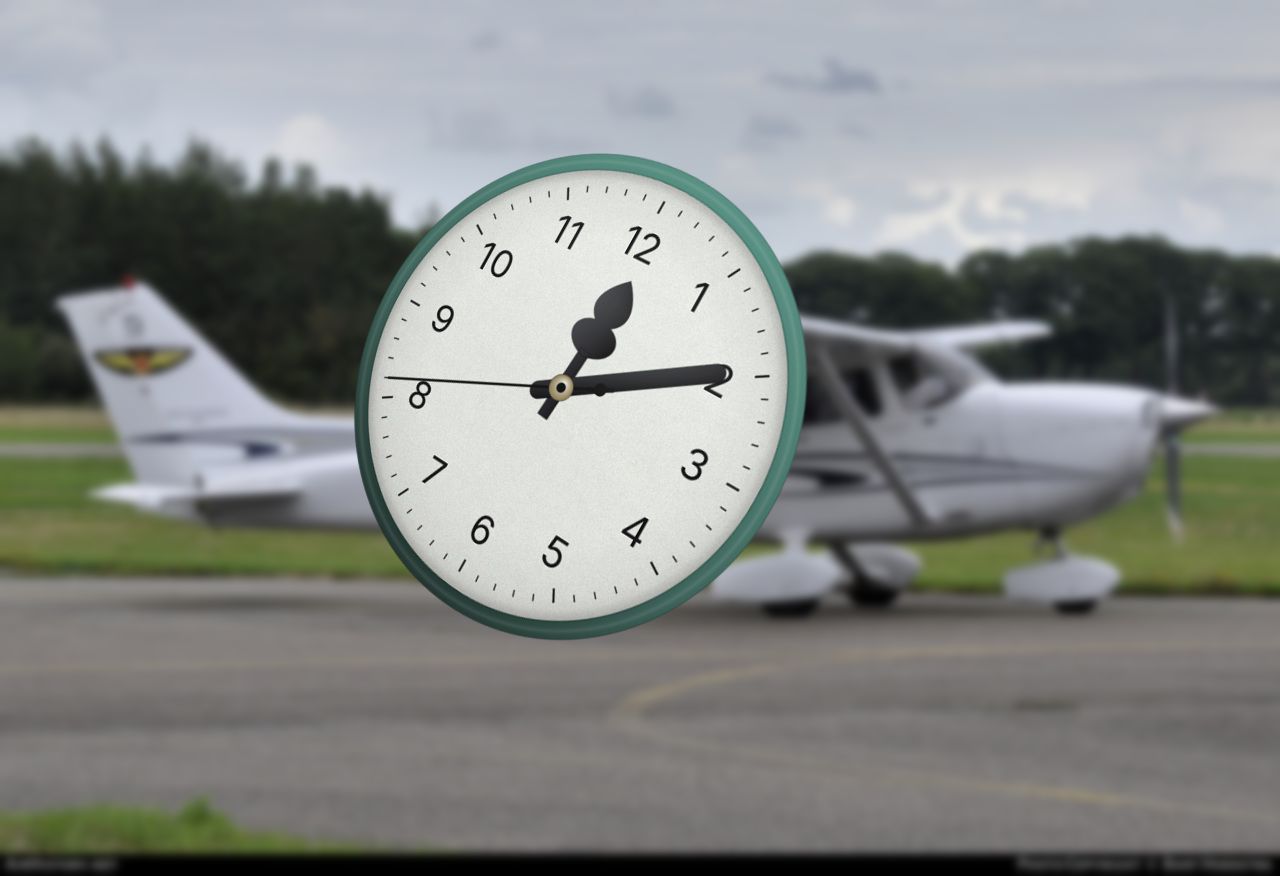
h=12 m=9 s=41
